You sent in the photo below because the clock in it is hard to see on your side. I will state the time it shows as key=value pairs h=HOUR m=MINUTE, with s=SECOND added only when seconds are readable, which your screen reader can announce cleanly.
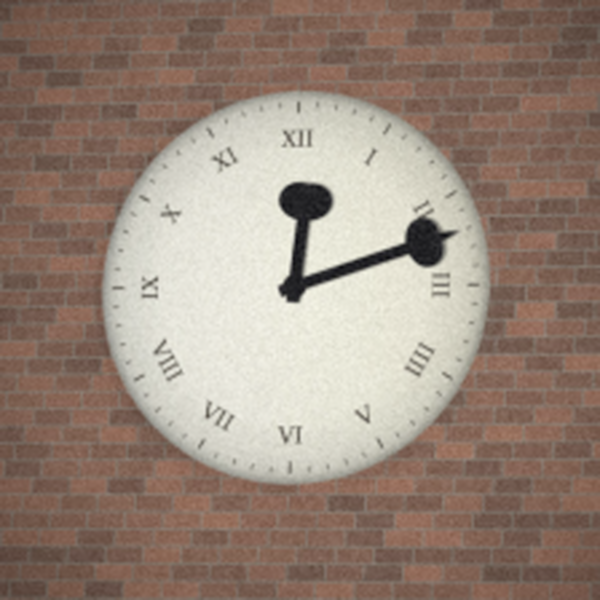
h=12 m=12
